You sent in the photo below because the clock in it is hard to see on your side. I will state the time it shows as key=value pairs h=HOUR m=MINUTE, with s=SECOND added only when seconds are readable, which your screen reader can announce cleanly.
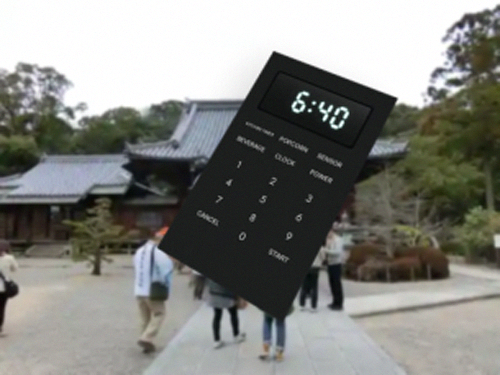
h=6 m=40
